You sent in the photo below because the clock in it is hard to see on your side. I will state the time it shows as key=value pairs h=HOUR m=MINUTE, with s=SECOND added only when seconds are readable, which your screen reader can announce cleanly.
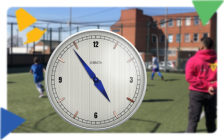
h=4 m=54
